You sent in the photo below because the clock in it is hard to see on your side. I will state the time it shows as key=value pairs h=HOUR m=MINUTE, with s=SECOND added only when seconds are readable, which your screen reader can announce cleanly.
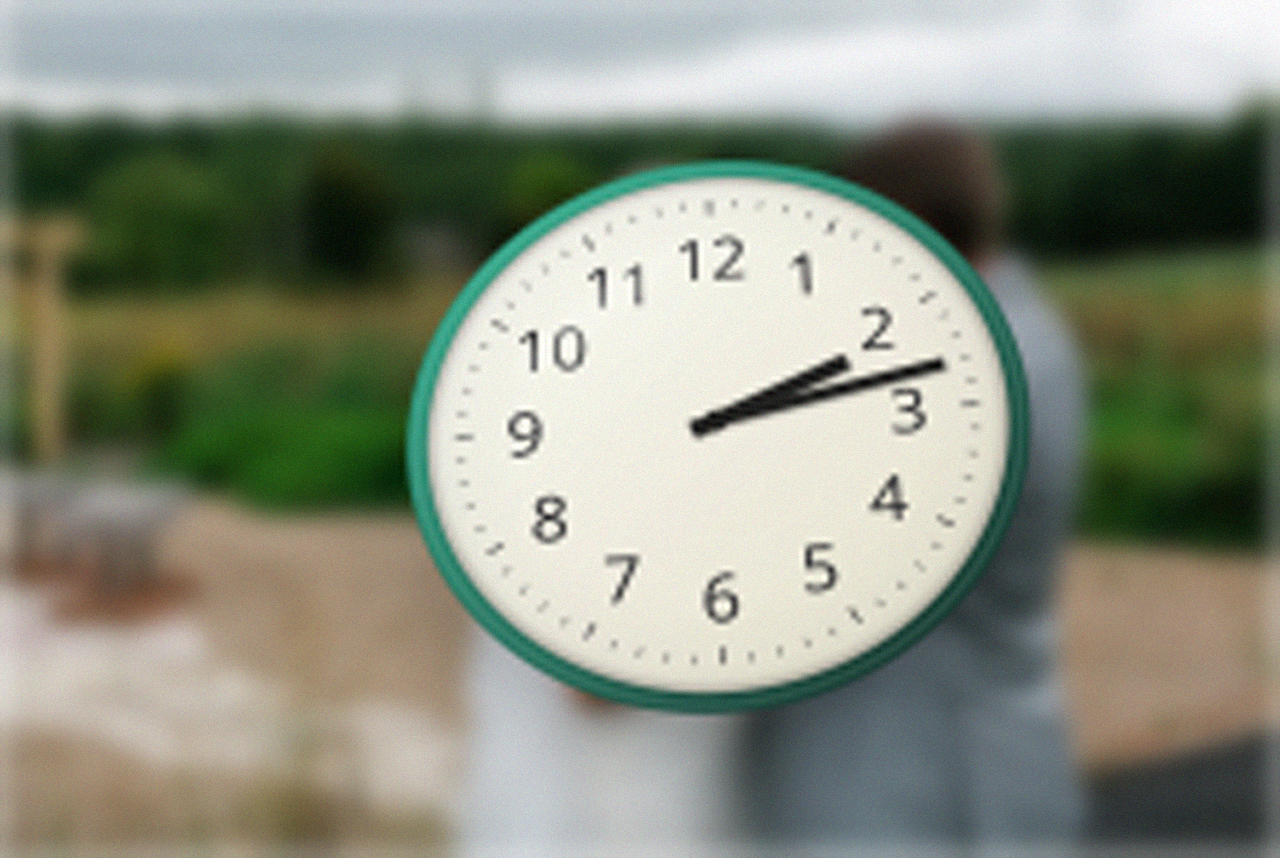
h=2 m=13
